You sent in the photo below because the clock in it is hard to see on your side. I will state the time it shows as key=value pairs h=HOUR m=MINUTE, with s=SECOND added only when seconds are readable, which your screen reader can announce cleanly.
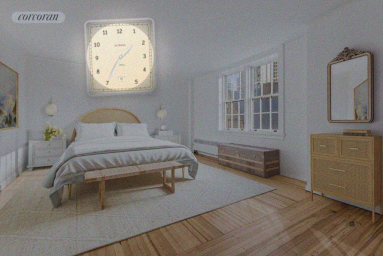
h=1 m=35
